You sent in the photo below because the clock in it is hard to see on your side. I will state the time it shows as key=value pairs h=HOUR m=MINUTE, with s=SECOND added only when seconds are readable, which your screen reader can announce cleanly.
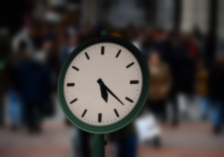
h=5 m=22
